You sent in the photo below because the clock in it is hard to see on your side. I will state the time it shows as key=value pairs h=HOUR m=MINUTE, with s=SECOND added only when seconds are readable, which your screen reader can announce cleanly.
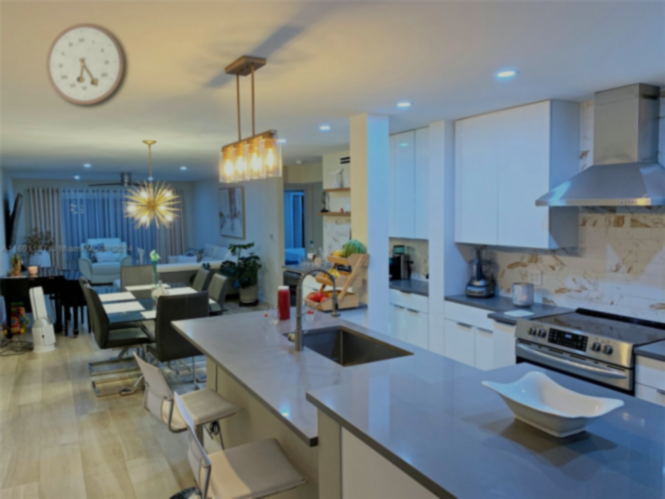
h=6 m=25
